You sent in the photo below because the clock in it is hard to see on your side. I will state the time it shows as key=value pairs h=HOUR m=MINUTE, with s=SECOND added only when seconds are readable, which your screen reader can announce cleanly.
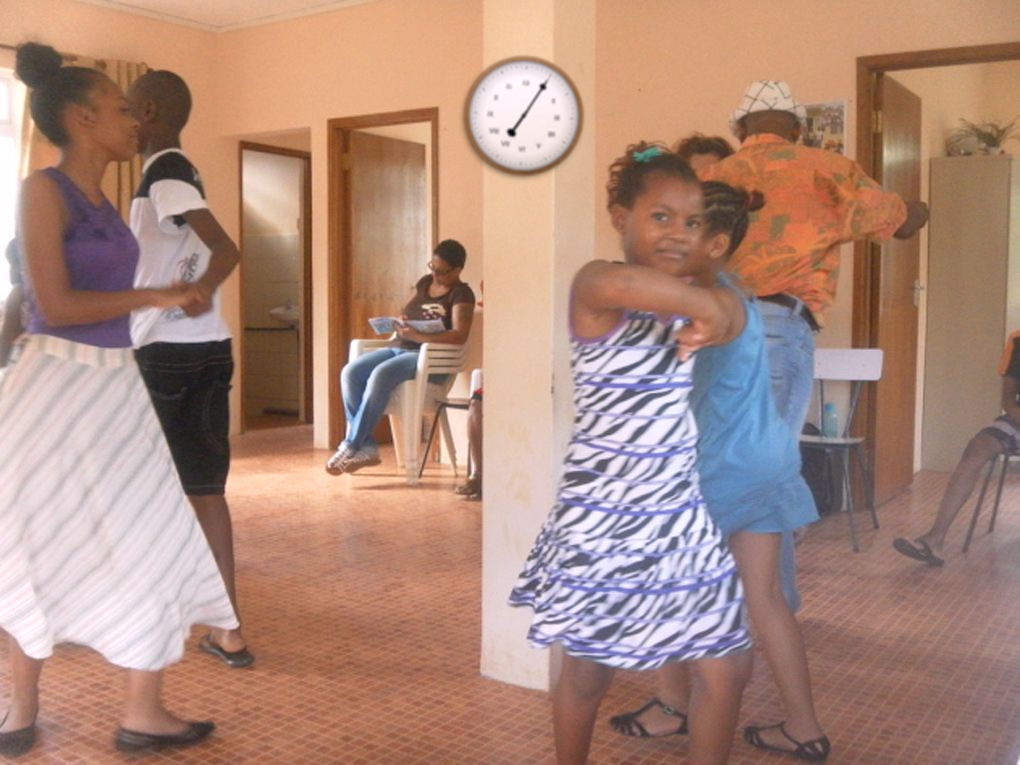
h=7 m=5
